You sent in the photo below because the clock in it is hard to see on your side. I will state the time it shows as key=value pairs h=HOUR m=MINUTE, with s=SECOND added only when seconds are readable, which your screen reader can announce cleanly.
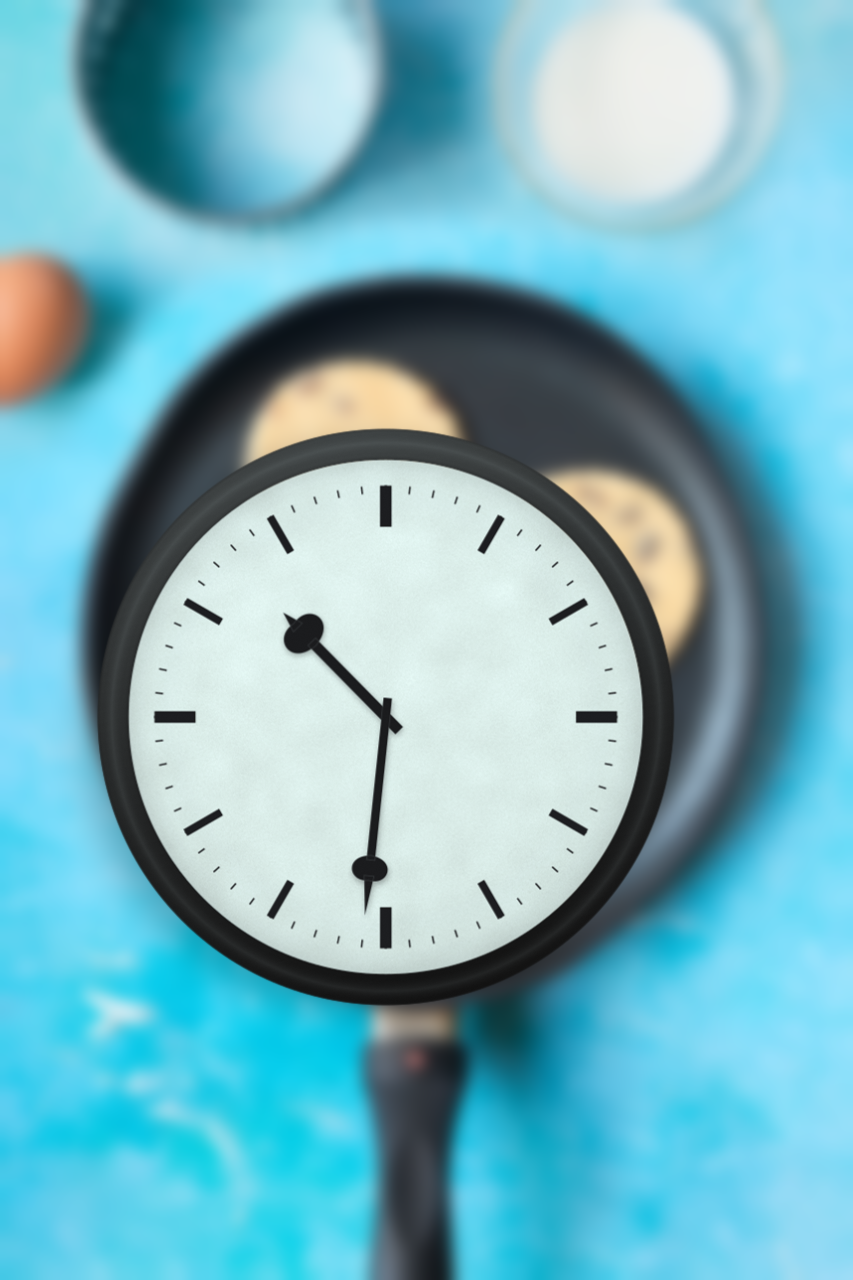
h=10 m=31
